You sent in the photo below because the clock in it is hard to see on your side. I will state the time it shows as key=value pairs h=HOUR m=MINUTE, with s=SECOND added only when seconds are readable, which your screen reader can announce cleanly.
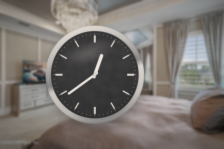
h=12 m=39
